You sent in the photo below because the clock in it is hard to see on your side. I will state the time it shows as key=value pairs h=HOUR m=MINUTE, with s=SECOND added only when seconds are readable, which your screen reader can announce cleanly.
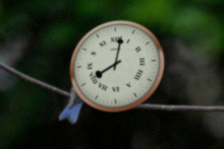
h=8 m=2
